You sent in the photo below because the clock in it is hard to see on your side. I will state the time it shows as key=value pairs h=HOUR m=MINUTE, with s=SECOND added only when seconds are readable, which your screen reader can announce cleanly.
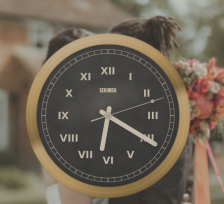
h=6 m=20 s=12
